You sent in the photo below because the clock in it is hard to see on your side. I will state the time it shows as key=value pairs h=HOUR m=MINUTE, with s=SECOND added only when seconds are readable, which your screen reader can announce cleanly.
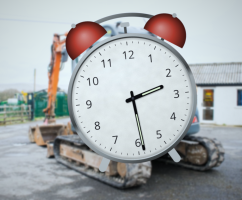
h=2 m=29
